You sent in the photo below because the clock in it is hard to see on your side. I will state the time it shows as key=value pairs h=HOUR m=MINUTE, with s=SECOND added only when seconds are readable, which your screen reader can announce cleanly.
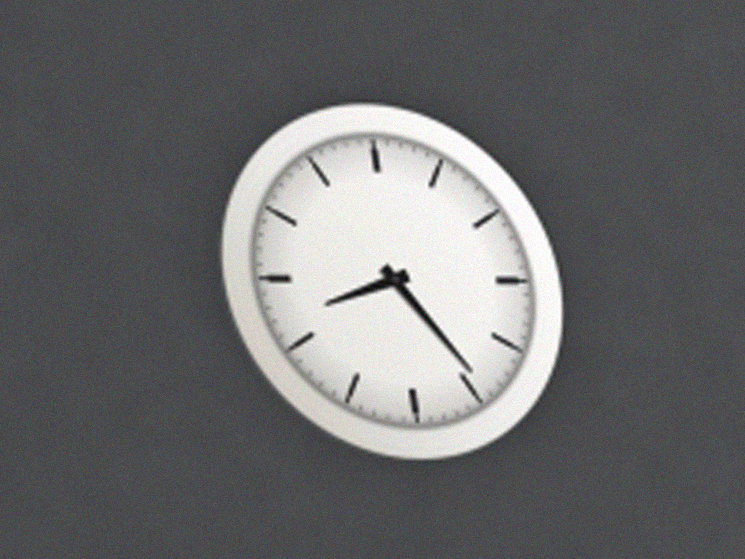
h=8 m=24
